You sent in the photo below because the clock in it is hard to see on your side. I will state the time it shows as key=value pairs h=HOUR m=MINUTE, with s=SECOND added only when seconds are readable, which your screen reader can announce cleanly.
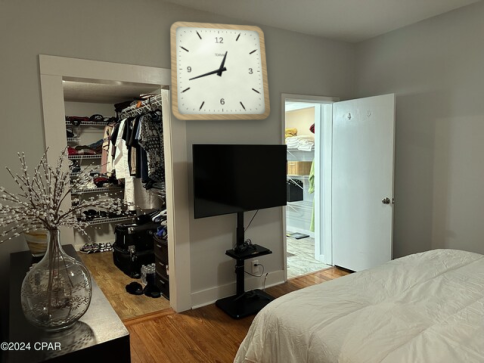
h=12 m=42
